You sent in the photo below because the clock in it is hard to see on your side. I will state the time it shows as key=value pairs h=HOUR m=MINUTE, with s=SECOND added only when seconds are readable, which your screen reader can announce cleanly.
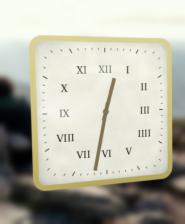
h=12 m=32
